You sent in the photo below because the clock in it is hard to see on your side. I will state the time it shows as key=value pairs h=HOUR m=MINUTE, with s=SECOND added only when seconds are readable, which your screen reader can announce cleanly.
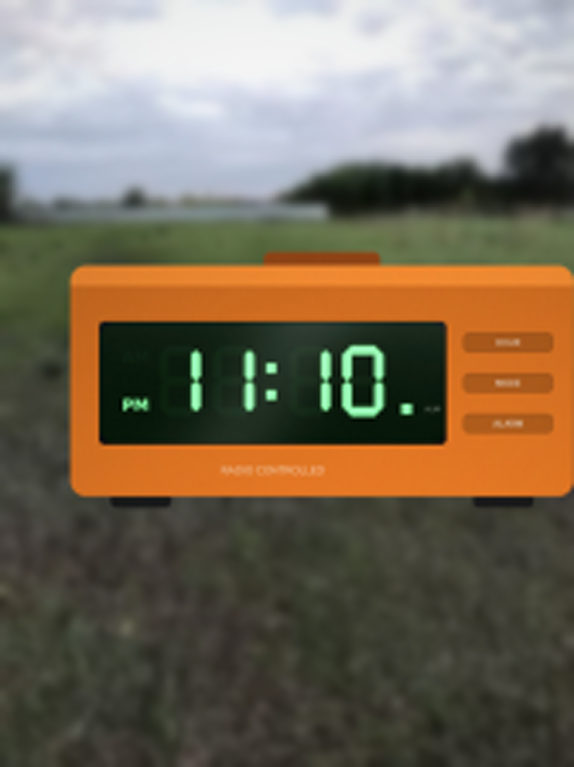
h=11 m=10
